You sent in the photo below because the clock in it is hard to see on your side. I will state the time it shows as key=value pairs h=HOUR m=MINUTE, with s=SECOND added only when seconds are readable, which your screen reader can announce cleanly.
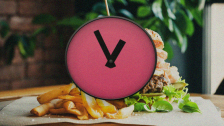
h=12 m=56
